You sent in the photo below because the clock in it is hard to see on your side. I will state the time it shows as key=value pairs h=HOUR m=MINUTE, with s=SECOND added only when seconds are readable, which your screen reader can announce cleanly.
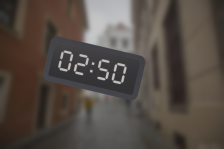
h=2 m=50
